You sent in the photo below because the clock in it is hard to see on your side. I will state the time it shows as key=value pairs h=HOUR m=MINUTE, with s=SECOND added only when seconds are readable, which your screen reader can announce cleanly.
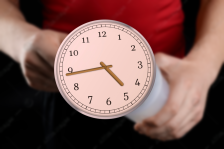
h=4 m=44
